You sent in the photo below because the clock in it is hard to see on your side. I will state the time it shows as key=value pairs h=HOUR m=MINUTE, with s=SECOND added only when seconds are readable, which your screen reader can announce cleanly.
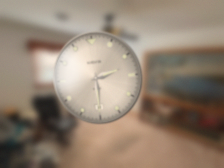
h=2 m=30
